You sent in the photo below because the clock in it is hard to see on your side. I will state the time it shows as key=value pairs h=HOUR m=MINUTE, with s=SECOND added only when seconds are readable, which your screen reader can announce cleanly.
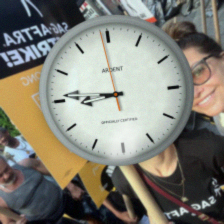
h=8 m=45 s=59
